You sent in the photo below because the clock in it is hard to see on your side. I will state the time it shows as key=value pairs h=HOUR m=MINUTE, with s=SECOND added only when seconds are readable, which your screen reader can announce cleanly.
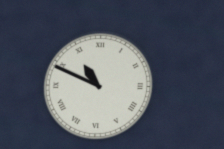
h=10 m=49
